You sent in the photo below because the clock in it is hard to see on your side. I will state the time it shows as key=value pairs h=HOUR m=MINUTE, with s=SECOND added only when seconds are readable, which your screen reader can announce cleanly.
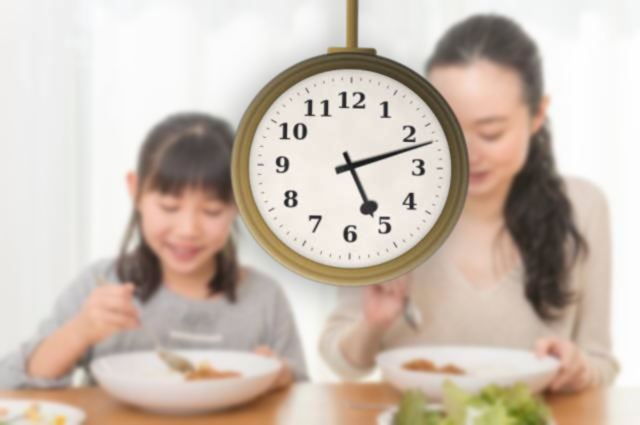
h=5 m=12
